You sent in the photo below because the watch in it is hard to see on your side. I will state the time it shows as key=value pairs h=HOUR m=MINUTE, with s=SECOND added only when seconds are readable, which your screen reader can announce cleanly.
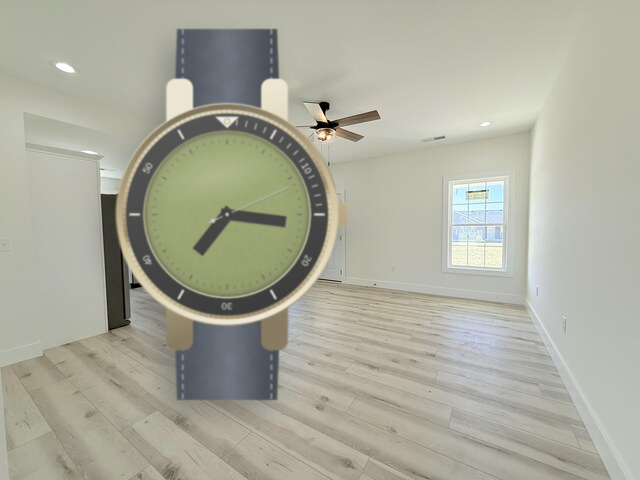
h=7 m=16 s=11
